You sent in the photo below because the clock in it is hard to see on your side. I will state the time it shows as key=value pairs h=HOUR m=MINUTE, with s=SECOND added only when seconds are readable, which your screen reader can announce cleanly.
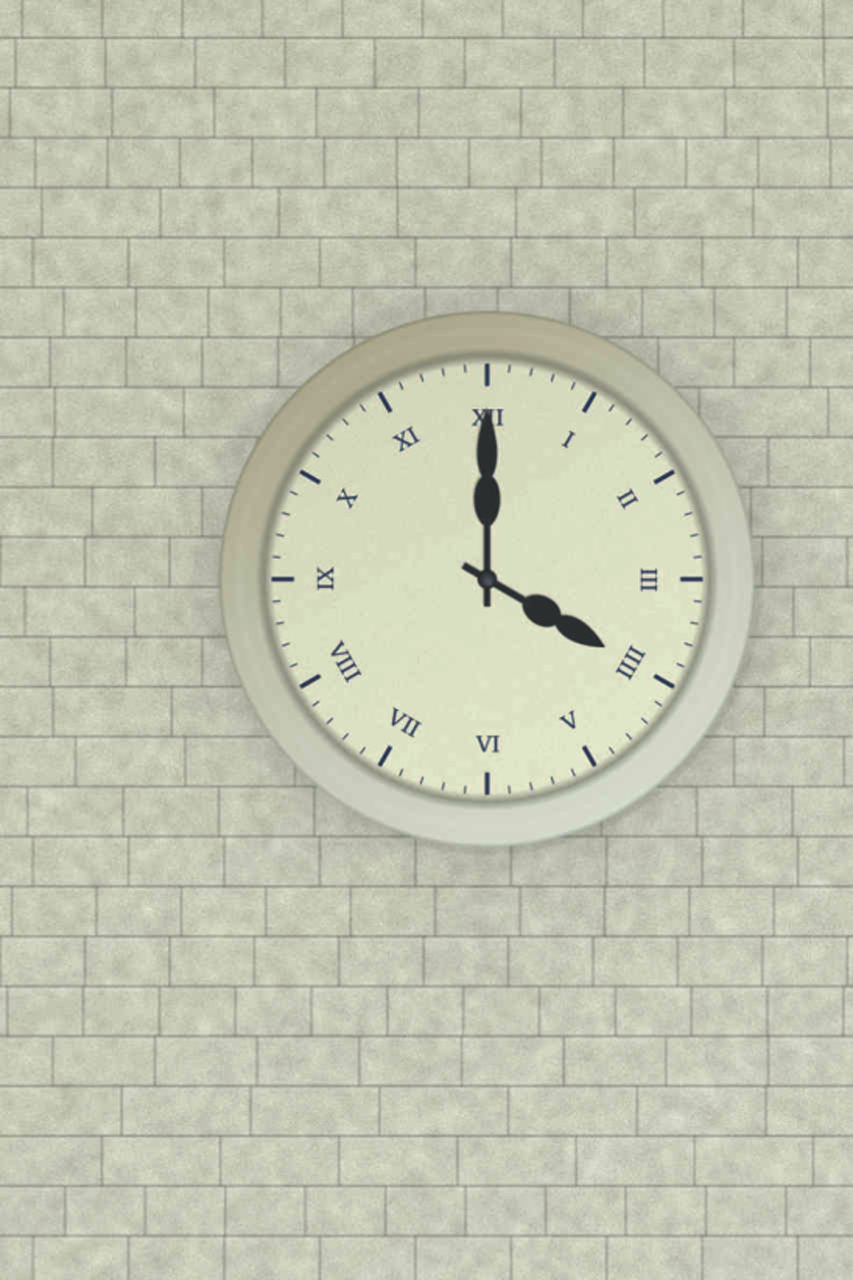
h=4 m=0
